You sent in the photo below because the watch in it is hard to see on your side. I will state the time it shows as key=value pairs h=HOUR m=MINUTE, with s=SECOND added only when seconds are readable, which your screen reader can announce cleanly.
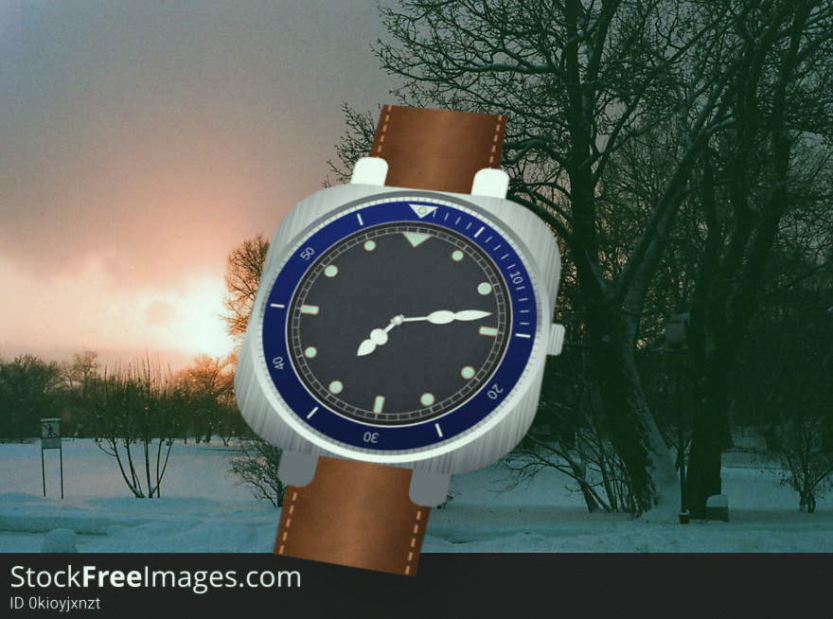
h=7 m=13
